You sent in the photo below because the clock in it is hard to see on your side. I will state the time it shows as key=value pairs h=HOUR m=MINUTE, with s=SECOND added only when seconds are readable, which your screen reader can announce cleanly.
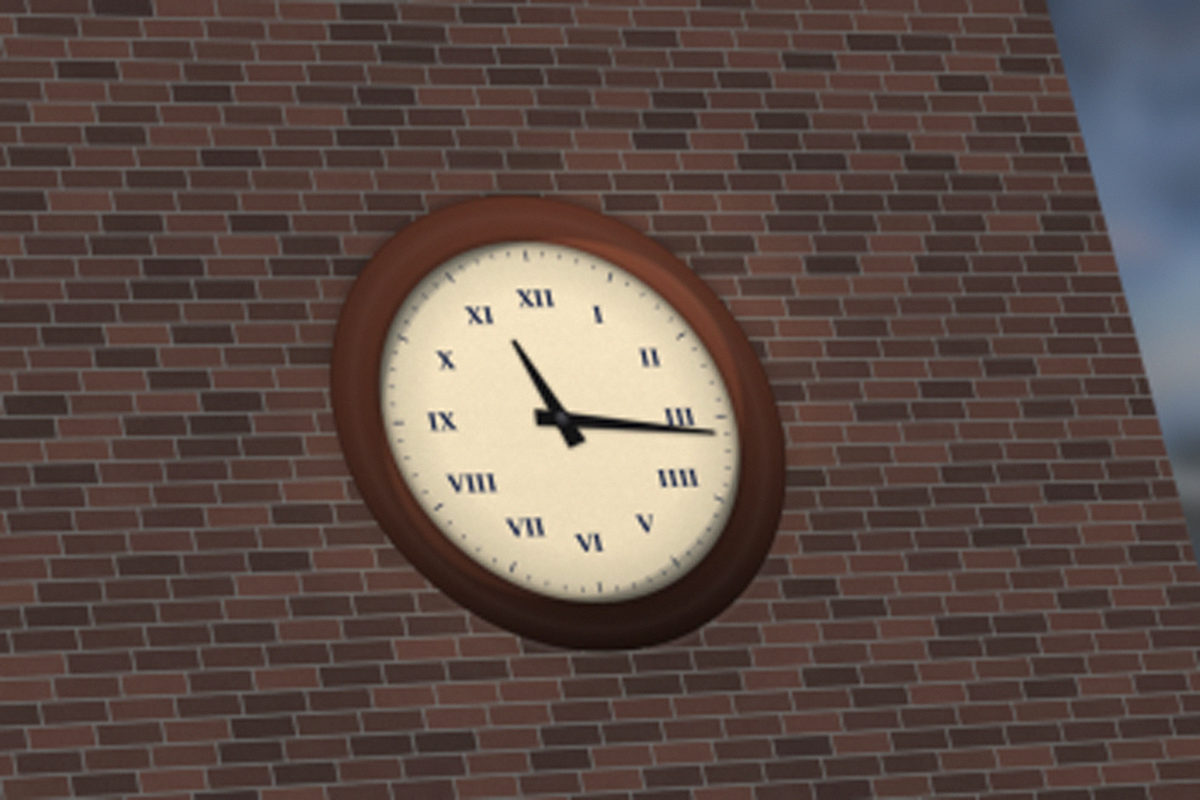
h=11 m=16
